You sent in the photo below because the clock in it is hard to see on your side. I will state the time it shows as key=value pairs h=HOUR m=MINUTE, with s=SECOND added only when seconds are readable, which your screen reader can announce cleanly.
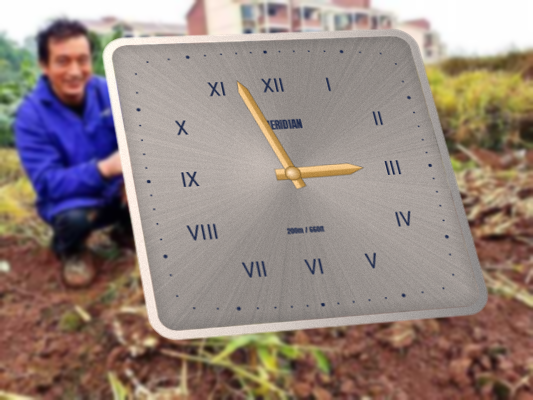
h=2 m=57
